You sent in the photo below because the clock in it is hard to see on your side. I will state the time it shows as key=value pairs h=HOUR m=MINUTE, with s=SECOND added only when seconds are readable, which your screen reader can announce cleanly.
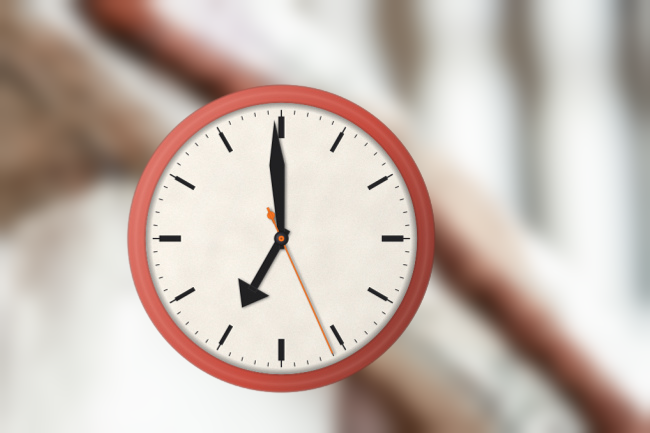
h=6 m=59 s=26
